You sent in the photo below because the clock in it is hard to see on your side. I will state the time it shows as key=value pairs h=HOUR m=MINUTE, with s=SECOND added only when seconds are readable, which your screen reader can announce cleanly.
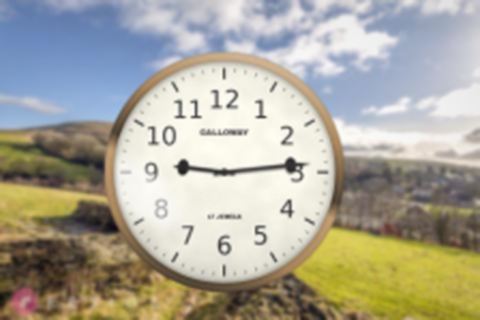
h=9 m=14
